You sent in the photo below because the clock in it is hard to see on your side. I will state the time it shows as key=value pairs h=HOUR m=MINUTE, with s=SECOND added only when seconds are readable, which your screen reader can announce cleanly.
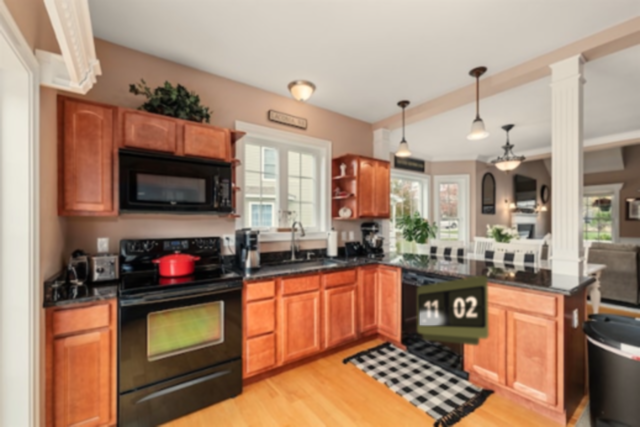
h=11 m=2
